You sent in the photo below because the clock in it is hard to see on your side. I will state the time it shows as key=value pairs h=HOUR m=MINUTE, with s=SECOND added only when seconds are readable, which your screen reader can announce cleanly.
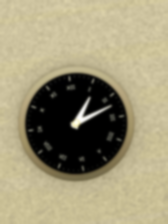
h=1 m=12
